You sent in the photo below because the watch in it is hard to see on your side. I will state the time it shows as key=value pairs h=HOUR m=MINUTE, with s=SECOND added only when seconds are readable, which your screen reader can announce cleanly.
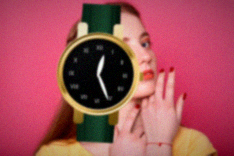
h=12 m=26
